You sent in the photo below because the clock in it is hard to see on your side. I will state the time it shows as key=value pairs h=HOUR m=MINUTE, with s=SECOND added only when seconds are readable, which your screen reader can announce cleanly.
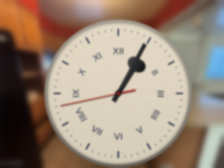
h=1 m=4 s=43
